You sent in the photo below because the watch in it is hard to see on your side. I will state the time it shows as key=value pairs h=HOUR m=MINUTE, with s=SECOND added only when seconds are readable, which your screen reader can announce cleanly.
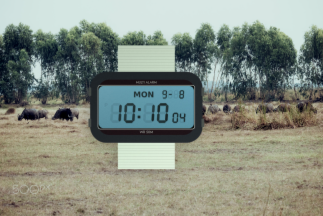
h=10 m=10 s=4
